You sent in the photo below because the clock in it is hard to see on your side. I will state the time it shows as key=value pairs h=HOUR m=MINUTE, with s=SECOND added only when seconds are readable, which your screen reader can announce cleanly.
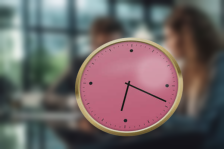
h=6 m=19
